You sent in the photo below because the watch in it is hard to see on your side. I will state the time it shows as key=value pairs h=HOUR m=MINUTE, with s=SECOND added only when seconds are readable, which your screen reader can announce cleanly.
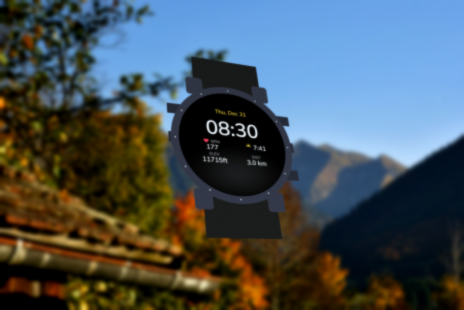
h=8 m=30
